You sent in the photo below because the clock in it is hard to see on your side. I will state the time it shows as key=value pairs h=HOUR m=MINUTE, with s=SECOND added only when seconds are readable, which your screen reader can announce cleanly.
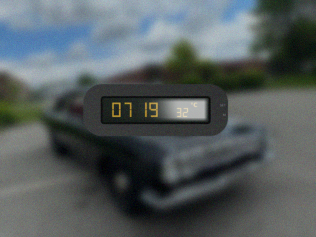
h=7 m=19
